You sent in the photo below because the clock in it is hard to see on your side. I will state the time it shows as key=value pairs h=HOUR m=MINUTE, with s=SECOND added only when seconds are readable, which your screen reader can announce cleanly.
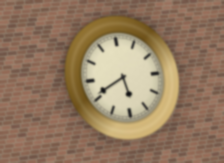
h=5 m=41
